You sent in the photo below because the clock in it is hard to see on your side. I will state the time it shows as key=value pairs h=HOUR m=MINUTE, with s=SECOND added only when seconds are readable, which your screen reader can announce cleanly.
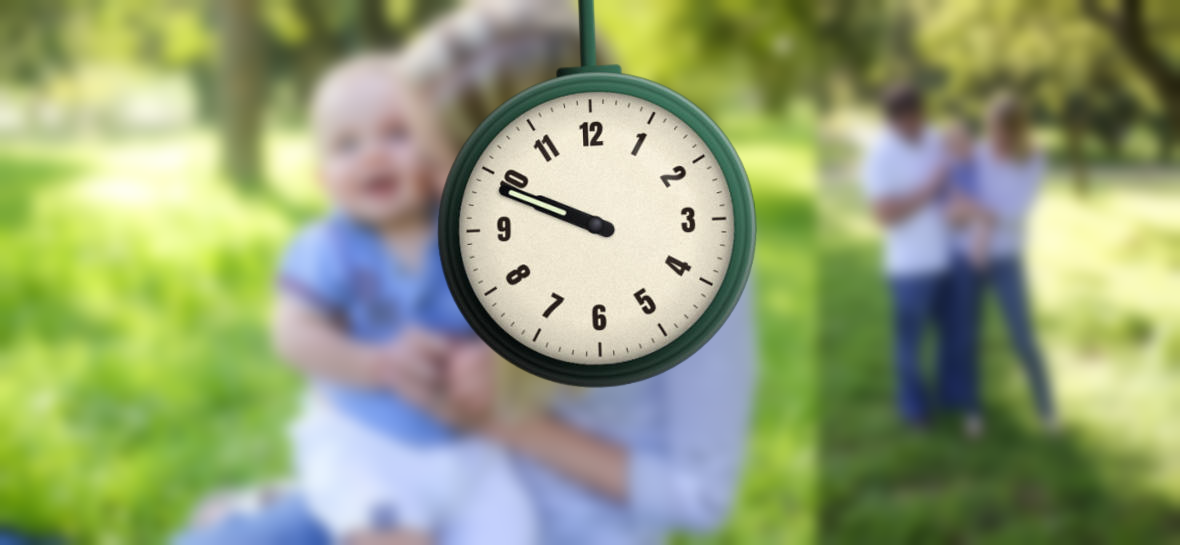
h=9 m=49
